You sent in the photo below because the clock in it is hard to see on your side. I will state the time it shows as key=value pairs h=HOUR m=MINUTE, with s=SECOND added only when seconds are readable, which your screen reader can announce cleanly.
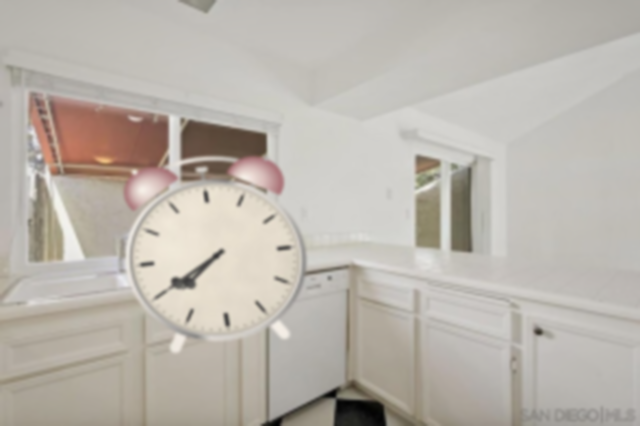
h=7 m=40
